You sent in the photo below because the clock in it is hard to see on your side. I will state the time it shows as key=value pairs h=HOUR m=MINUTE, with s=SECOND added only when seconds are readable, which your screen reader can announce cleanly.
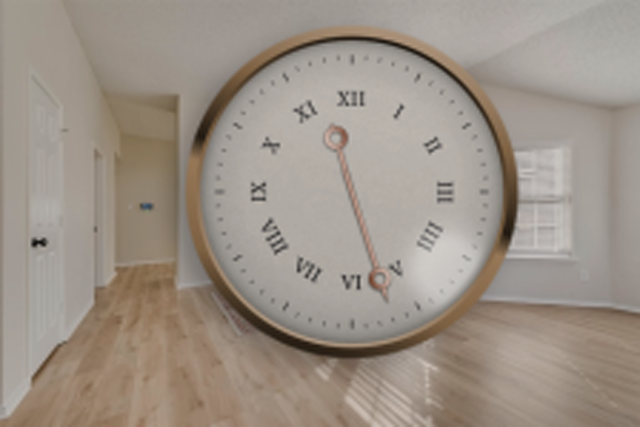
h=11 m=27
